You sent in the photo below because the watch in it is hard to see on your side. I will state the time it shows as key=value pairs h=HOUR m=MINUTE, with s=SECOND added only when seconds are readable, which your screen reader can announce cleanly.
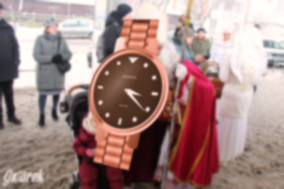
h=3 m=21
